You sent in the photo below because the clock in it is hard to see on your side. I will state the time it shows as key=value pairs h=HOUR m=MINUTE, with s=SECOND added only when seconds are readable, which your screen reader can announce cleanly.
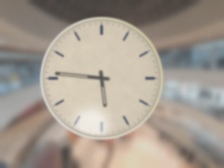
h=5 m=46
